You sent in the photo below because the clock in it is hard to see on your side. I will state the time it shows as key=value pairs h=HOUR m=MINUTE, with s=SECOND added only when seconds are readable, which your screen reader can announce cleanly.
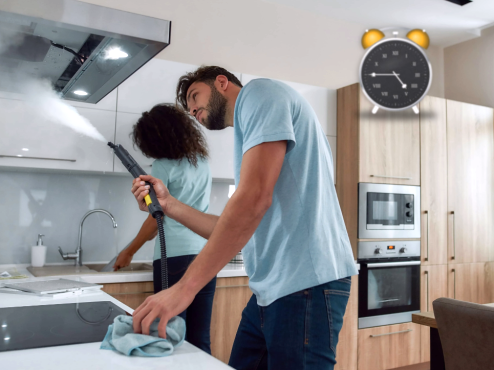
h=4 m=45
